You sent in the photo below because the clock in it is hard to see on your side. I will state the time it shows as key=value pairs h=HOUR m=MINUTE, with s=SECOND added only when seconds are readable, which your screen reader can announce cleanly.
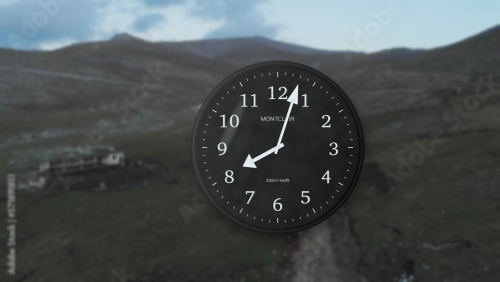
h=8 m=3
